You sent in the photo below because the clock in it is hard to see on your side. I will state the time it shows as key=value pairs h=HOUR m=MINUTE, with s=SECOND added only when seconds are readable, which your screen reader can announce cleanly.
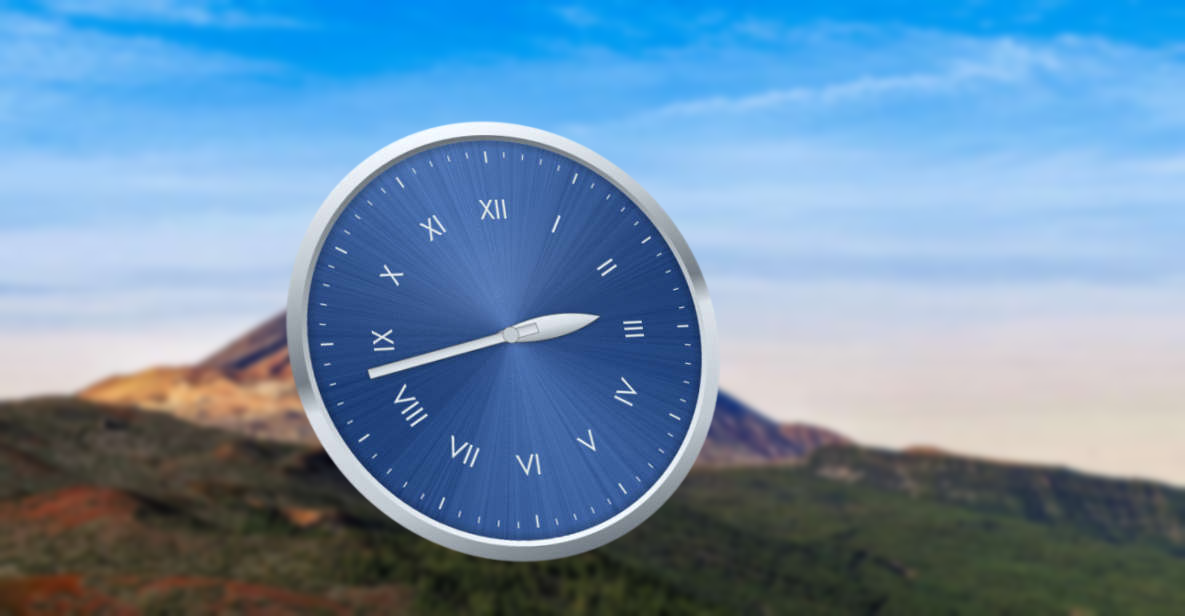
h=2 m=43
